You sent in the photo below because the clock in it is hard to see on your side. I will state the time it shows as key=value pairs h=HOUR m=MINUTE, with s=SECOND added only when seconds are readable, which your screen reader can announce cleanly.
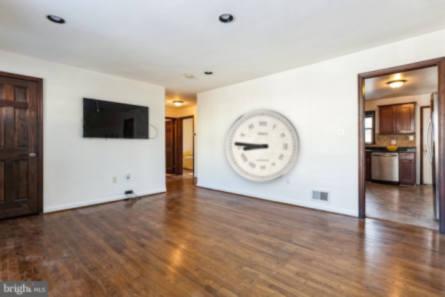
h=8 m=46
